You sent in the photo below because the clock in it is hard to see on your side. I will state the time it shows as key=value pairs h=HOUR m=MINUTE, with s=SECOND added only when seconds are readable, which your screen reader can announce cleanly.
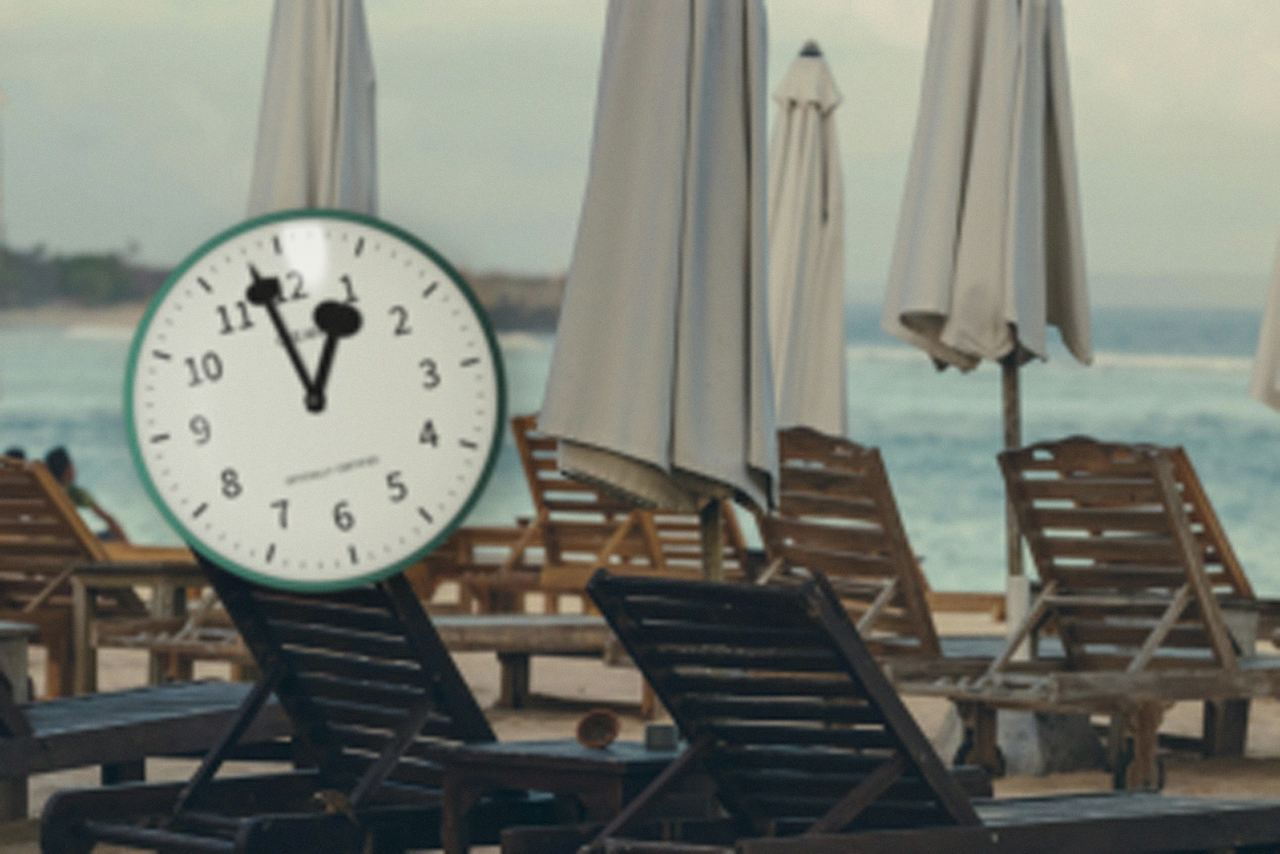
h=12 m=58
